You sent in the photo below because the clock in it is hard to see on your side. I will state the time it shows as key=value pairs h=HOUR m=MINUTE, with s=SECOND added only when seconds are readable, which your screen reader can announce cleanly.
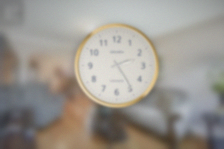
h=2 m=25
